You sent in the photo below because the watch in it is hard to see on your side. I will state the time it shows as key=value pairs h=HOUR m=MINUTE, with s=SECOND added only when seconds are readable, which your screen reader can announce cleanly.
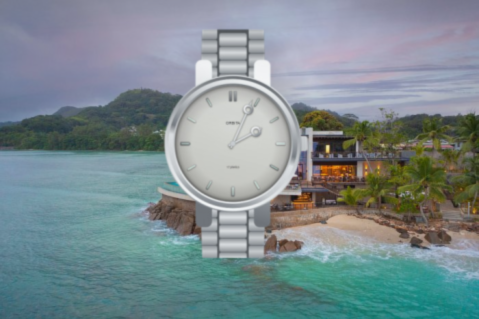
h=2 m=4
